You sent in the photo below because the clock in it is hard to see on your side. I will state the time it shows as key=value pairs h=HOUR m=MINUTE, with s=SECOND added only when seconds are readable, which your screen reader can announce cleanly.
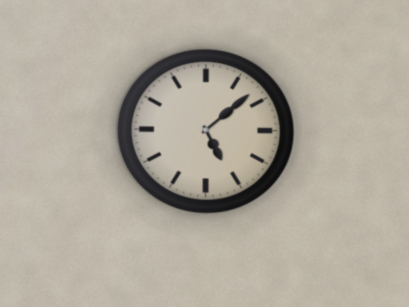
h=5 m=8
